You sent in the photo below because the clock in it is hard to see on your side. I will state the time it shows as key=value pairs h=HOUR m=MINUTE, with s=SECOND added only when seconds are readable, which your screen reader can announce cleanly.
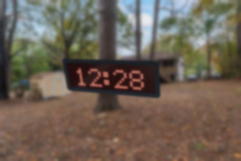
h=12 m=28
